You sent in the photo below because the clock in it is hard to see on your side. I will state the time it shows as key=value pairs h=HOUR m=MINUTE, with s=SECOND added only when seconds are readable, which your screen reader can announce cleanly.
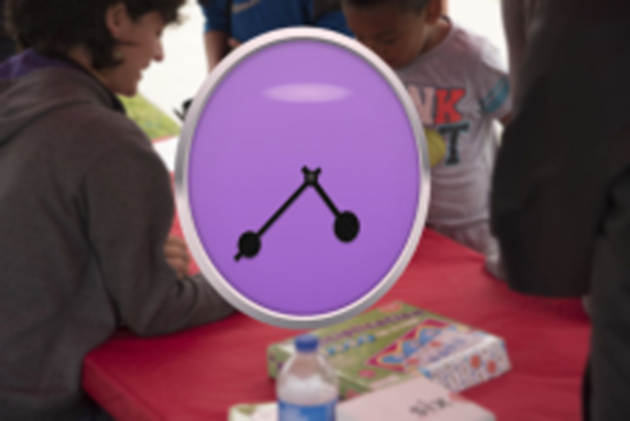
h=4 m=38
